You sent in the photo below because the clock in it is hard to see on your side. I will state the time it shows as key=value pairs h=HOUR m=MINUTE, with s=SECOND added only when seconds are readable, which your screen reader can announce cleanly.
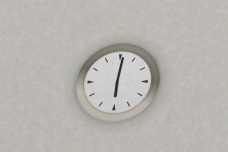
h=6 m=1
